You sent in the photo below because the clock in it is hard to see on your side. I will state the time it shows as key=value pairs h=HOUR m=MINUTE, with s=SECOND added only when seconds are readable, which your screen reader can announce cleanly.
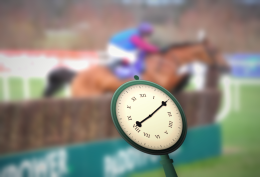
h=8 m=10
